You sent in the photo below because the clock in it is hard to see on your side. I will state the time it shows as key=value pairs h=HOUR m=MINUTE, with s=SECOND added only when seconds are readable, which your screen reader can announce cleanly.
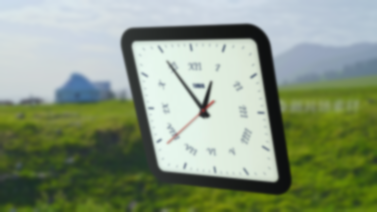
h=12 m=54 s=39
